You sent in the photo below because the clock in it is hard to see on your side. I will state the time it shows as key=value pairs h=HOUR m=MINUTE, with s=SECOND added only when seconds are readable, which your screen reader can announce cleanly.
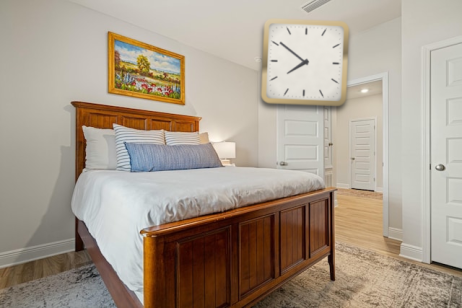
h=7 m=51
